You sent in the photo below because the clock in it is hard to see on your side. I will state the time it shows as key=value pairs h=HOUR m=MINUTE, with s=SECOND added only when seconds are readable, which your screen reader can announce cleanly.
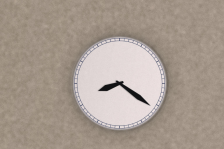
h=8 m=21
